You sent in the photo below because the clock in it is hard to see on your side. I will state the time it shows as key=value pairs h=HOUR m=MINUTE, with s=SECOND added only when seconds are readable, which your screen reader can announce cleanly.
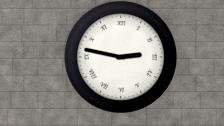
h=2 m=47
